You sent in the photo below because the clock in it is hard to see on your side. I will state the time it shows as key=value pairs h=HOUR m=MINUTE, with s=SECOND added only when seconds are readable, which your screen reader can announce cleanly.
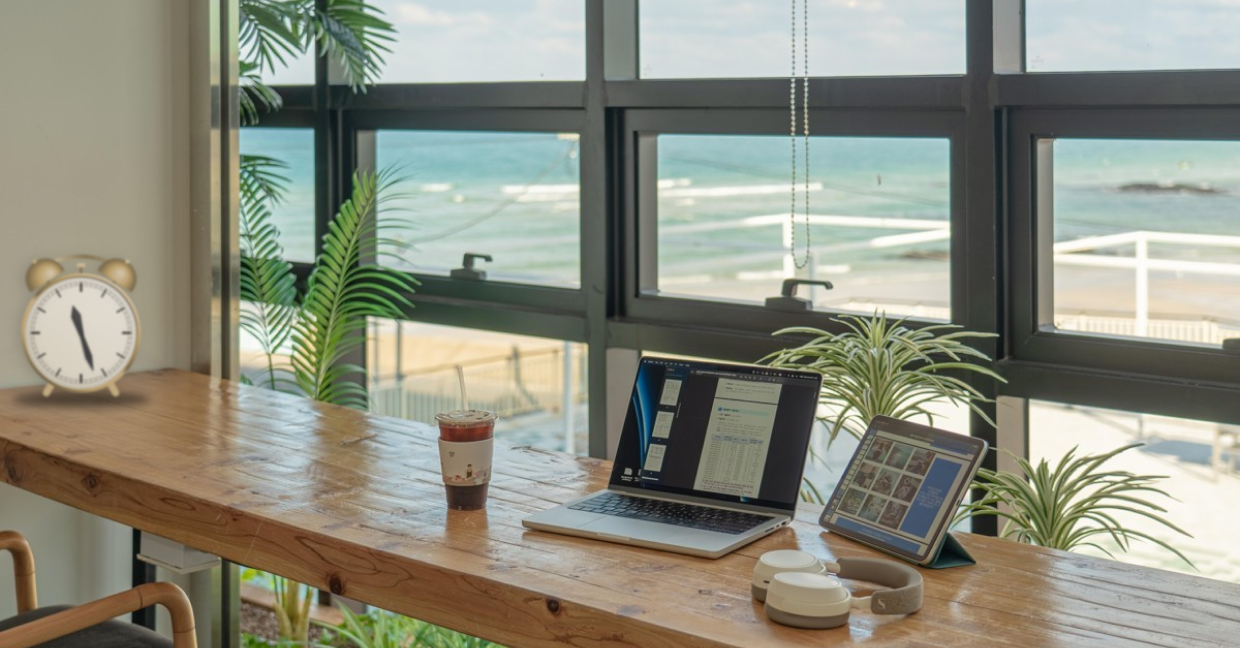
h=11 m=27
